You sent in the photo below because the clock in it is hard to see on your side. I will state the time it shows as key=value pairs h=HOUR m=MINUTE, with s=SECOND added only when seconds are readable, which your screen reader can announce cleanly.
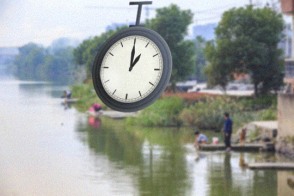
h=1 m=0
